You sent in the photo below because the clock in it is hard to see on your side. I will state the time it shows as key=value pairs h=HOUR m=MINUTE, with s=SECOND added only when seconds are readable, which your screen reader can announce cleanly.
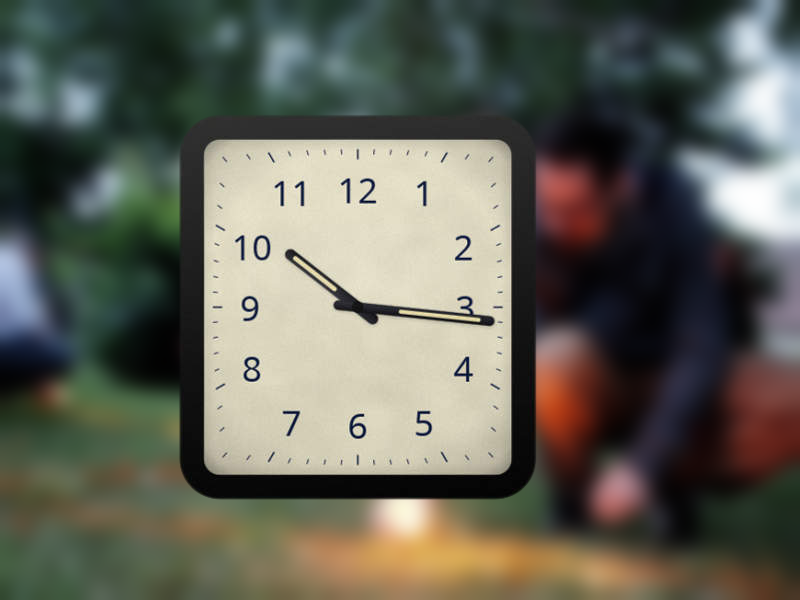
h=10 m=16
